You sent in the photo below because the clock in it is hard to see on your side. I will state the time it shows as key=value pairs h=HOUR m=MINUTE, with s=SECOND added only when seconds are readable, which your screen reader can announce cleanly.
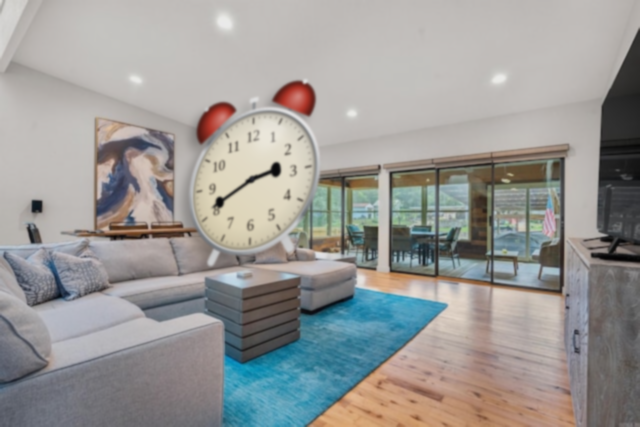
h=2 m=41
